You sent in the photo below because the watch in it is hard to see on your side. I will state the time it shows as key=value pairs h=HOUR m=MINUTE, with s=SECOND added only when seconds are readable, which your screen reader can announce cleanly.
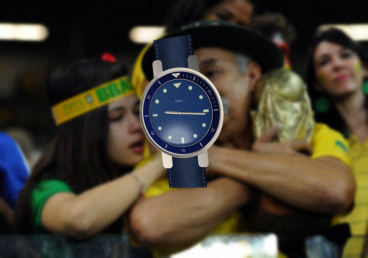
h=9 m=16
